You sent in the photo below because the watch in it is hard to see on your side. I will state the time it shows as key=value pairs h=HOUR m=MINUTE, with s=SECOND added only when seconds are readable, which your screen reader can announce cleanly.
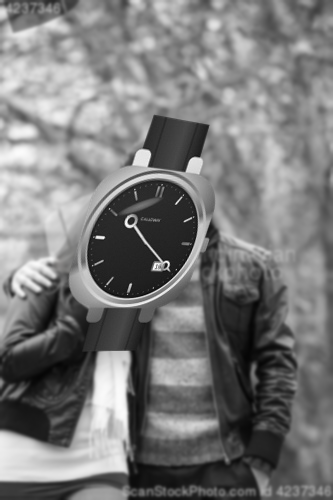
h=10 m=21
